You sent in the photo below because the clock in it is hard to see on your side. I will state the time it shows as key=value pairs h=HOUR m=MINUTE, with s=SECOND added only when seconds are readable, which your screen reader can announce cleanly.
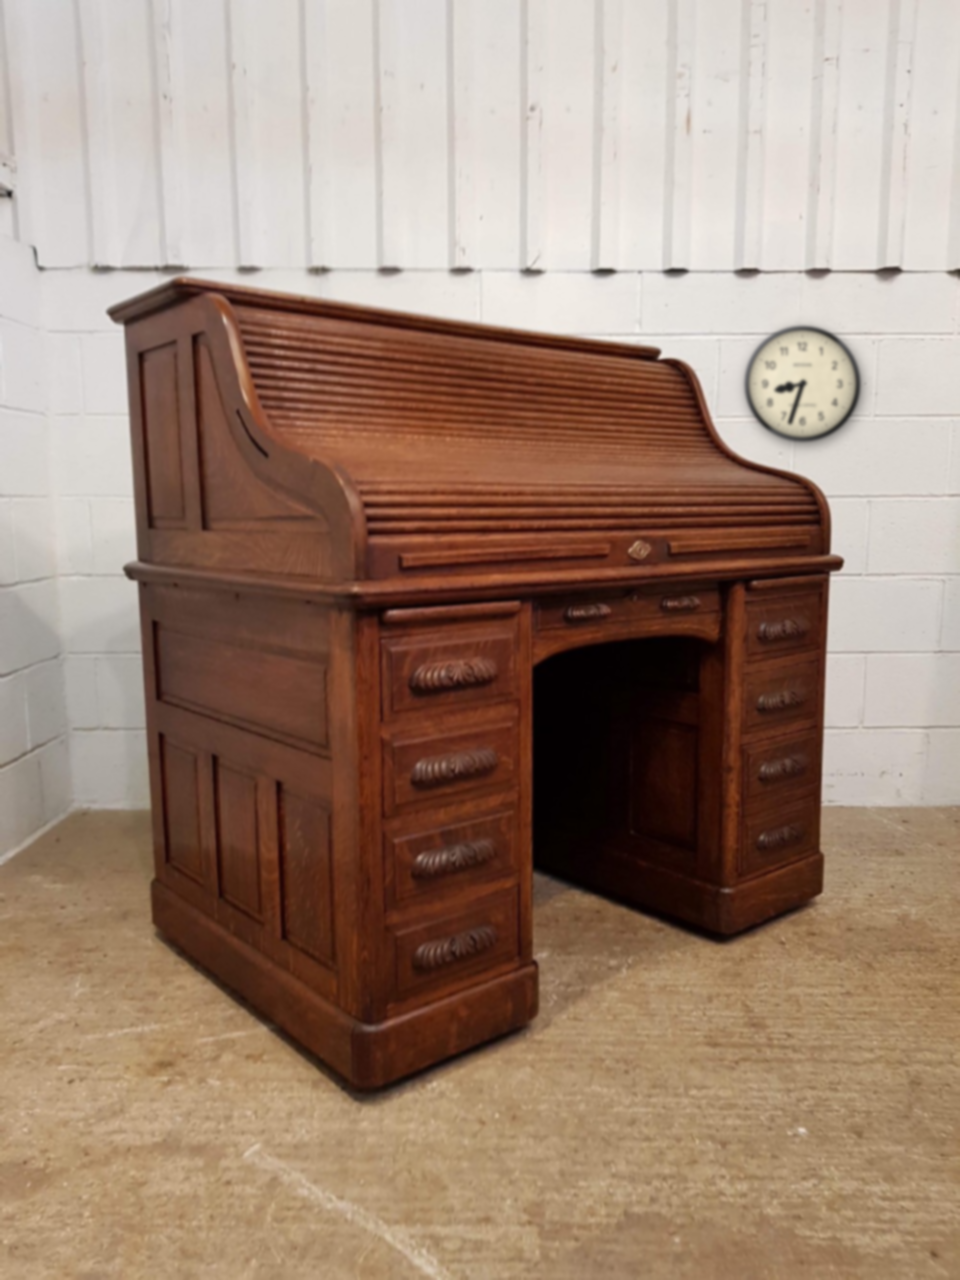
h=8 m=33
